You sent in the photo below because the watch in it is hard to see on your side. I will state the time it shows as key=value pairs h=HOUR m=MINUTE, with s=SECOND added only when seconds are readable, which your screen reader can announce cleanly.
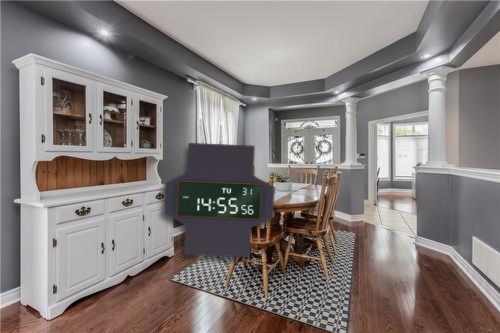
h=14 m=55 s=56
